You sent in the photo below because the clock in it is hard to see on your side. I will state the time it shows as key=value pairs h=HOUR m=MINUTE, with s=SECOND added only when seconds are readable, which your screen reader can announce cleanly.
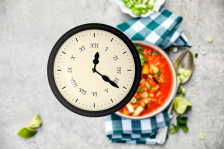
h=12 m=21
